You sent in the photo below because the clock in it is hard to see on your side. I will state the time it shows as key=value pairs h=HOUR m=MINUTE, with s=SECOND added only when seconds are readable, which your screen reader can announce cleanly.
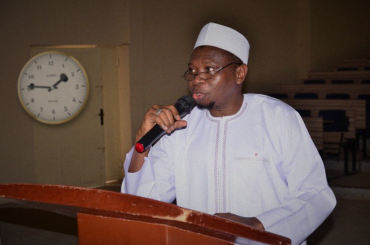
h=1 m=46
